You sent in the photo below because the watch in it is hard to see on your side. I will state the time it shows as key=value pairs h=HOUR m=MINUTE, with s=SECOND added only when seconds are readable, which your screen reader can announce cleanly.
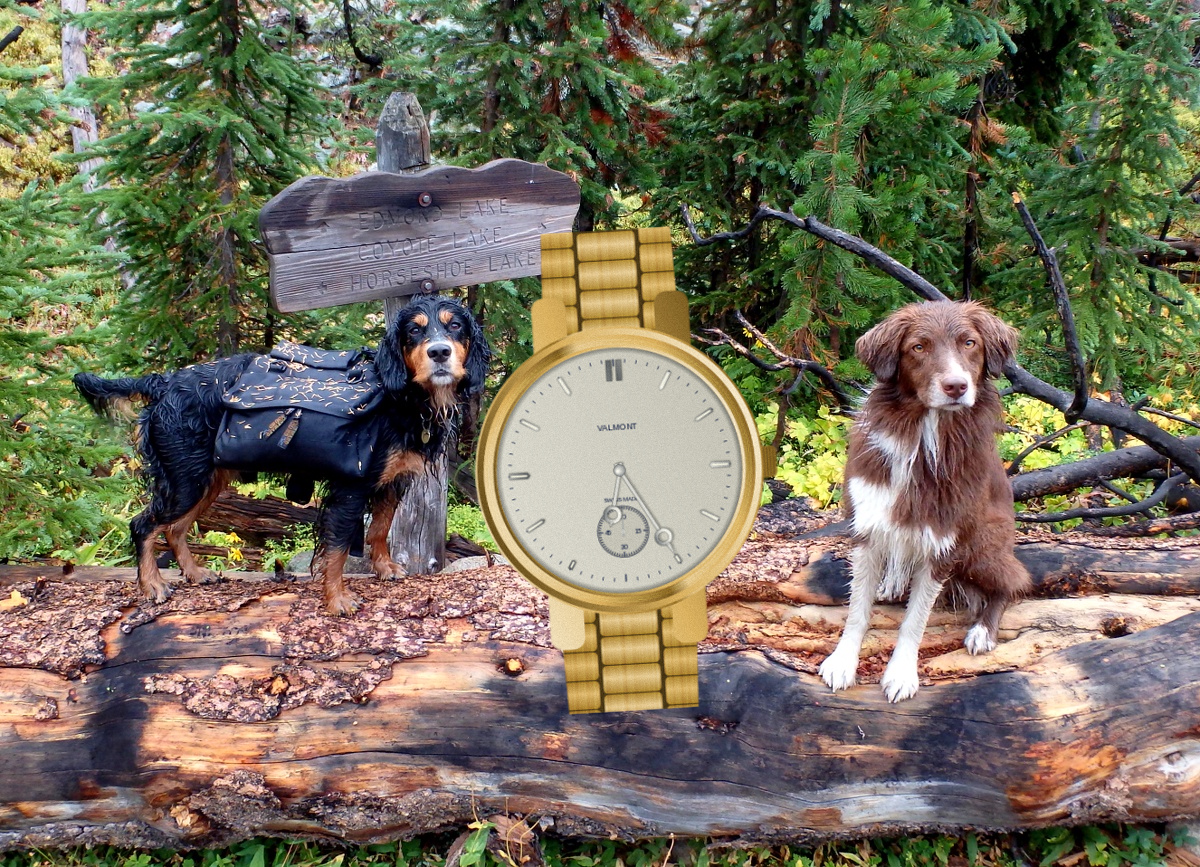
h=6 m=25
